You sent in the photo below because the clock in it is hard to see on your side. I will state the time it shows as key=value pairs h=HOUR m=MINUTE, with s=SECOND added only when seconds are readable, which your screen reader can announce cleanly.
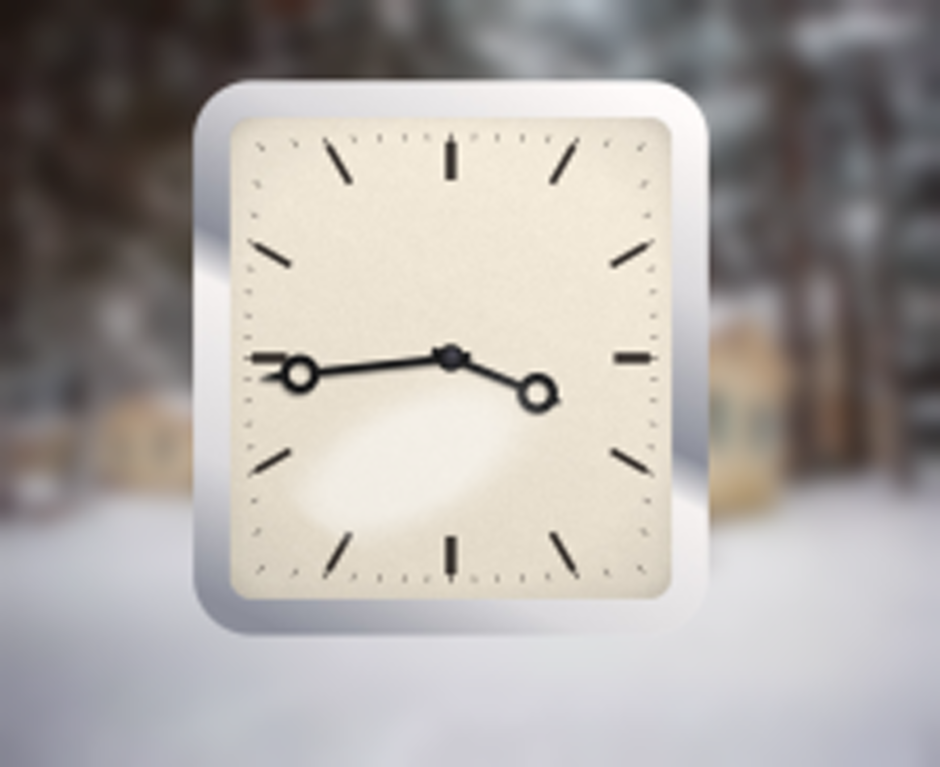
h=3 m=44
